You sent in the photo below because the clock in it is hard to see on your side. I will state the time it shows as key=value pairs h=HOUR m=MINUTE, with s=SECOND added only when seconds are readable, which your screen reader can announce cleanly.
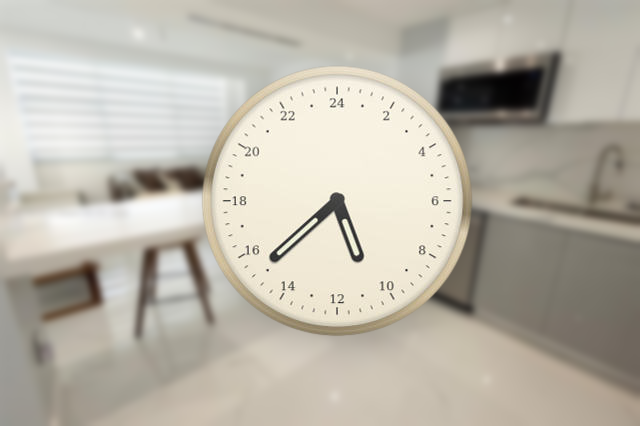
h=10 m=38
